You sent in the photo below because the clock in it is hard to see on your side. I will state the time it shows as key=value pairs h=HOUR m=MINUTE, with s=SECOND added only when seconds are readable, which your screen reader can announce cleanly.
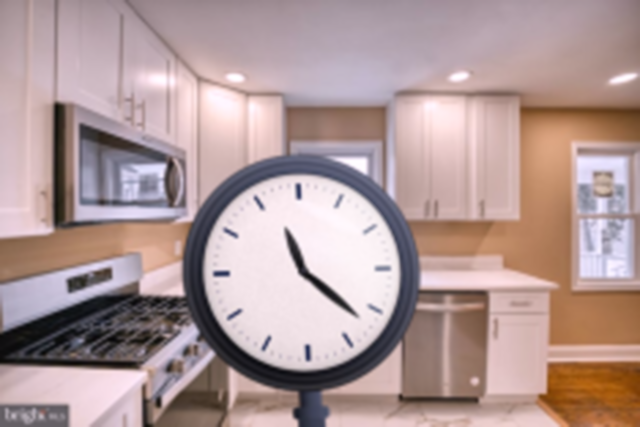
h=11 m=22
